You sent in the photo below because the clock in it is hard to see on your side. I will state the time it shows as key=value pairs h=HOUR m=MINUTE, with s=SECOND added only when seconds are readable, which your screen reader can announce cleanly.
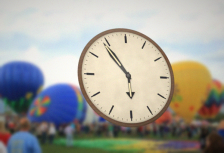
h=5 m=54
